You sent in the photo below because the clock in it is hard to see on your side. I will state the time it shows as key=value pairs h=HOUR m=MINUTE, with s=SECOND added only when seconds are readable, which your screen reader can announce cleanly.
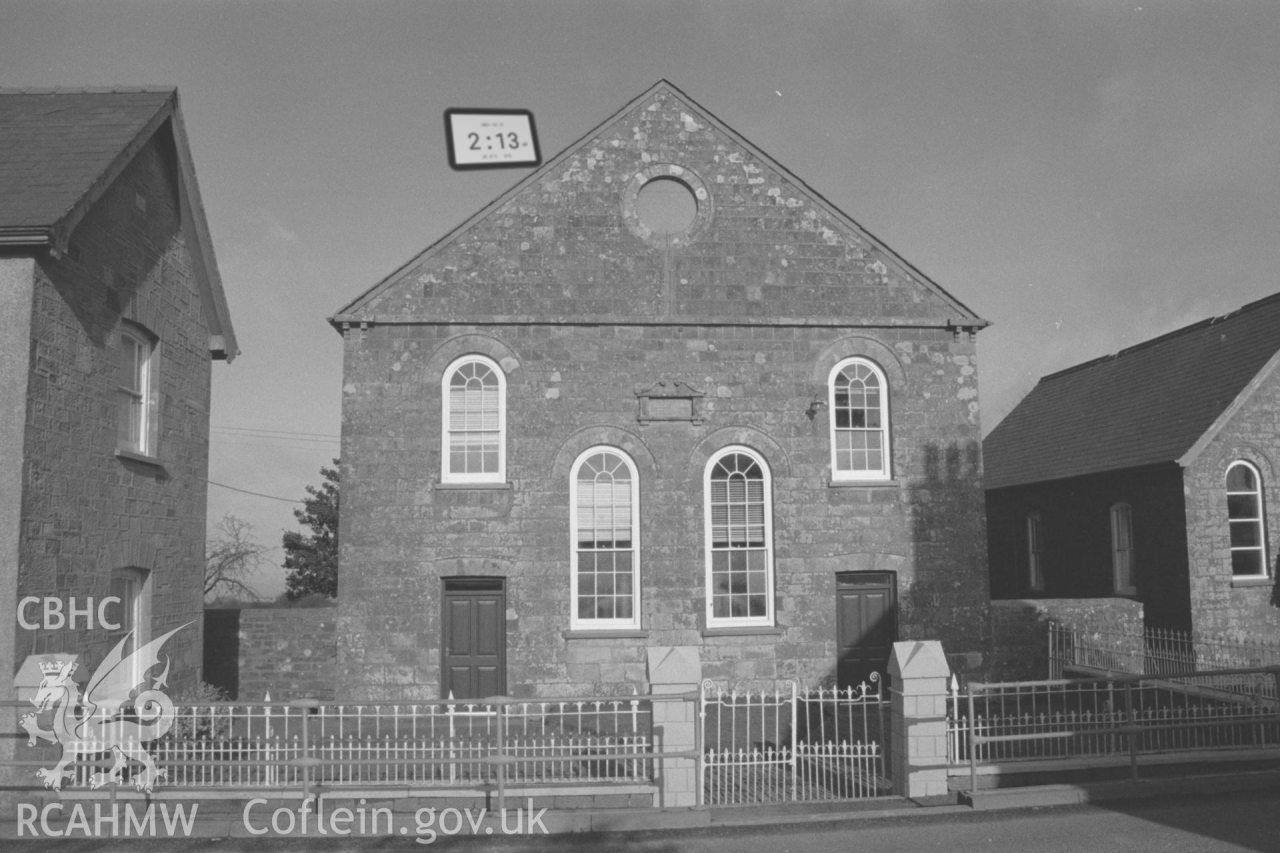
h=2 m=13
